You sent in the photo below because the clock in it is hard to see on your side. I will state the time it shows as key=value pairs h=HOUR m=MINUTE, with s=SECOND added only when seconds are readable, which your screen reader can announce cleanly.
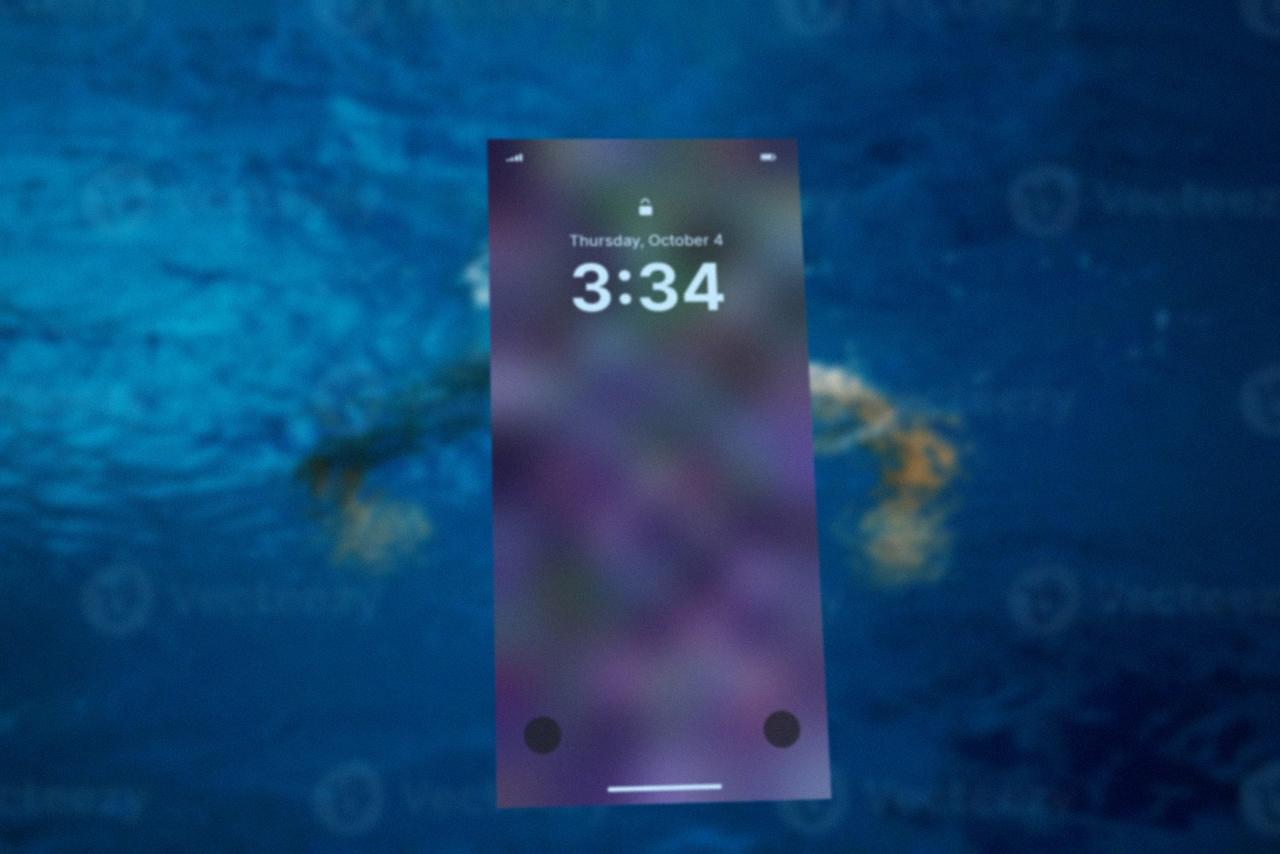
h=3 m=34
